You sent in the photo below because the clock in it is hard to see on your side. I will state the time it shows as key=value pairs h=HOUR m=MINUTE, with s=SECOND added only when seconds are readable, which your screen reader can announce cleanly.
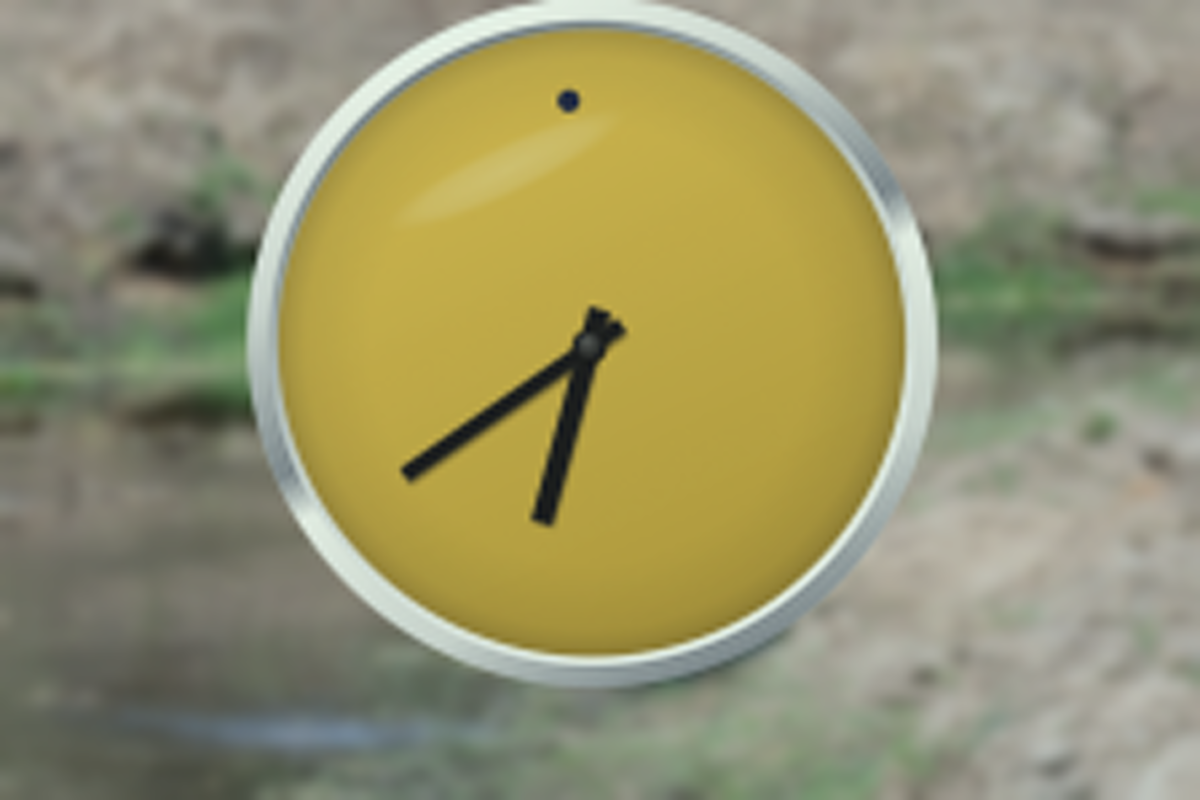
h=6 m=40
